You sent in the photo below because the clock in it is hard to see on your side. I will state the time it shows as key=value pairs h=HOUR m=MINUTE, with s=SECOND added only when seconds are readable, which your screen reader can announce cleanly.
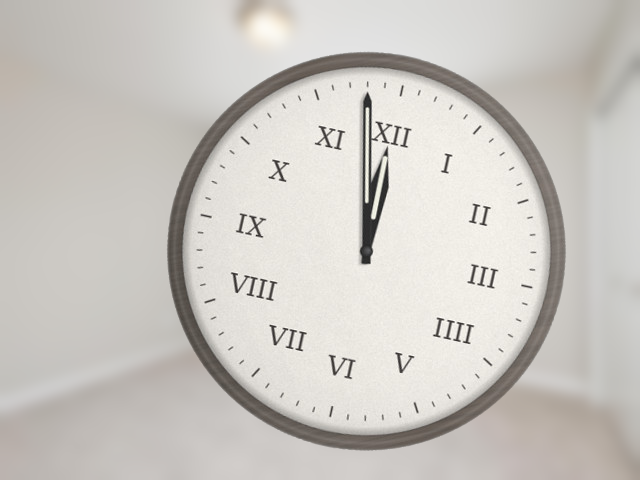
h=11 m=58
